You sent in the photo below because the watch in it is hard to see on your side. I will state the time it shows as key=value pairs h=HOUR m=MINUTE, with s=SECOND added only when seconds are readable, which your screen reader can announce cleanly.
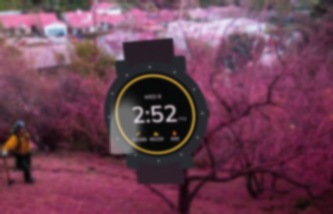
h=2 m=52
